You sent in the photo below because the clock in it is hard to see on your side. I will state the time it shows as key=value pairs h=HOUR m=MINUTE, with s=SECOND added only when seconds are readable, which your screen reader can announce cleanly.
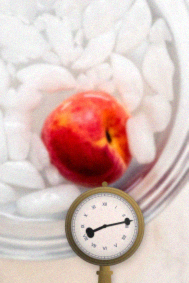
h=8 m=13
